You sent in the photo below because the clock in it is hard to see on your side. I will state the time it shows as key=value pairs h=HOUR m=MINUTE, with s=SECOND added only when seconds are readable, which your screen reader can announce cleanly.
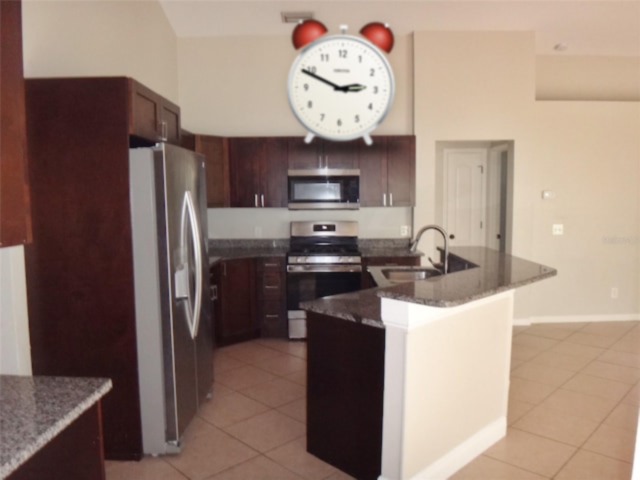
h=2 m=49
